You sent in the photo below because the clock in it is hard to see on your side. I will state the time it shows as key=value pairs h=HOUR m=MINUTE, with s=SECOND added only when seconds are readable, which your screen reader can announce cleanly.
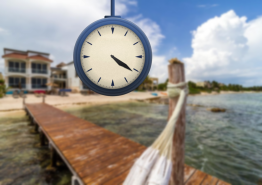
h=4 m=21
